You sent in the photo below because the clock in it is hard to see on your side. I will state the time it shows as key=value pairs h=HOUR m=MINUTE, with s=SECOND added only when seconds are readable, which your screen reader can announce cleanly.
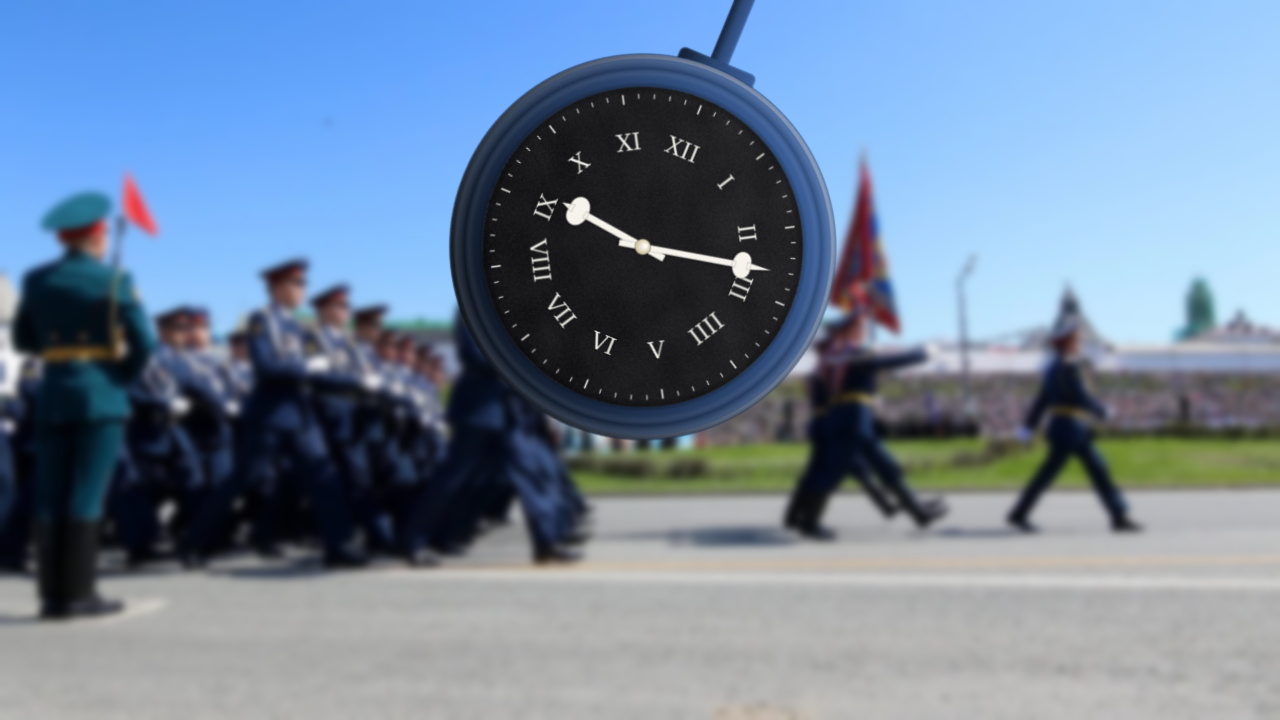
h=9 m=13
